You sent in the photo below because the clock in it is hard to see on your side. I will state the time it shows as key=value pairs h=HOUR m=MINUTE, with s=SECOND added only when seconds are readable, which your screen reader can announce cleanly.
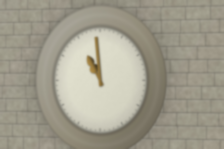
h=10 m=59
